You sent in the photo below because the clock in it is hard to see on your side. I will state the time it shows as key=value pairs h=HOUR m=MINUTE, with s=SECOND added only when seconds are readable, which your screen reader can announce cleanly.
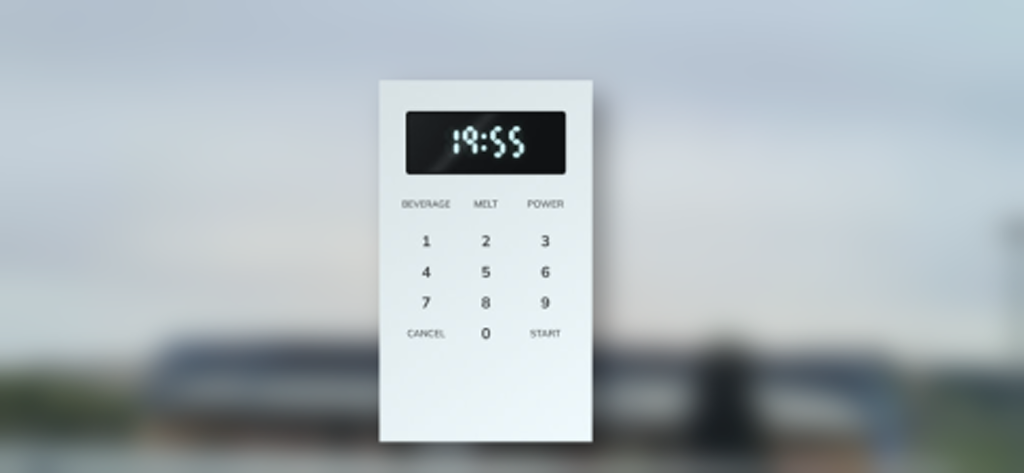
h=19 m=55
